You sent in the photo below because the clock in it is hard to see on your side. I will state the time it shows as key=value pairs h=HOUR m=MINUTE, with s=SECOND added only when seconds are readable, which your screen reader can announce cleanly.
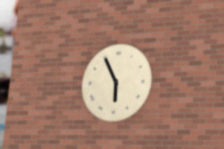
h=5 m=55
